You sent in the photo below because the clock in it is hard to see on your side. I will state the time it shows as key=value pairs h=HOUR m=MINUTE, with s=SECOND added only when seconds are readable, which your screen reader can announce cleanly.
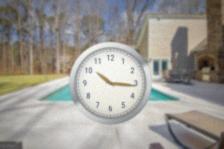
h=10 m=16
